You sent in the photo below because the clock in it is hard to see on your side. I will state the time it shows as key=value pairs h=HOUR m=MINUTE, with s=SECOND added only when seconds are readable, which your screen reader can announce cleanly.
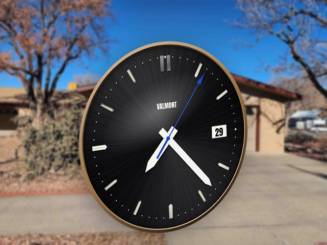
h=7 m=23 s=6
